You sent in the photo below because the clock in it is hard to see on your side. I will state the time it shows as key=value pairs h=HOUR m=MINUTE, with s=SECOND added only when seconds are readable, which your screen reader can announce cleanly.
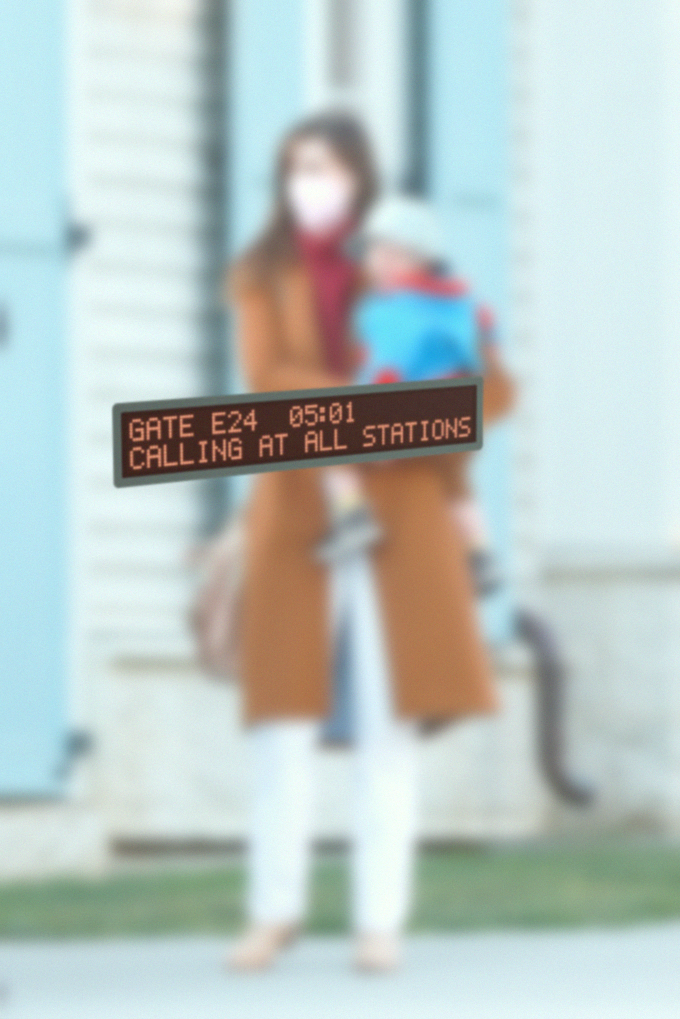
h=5 m=1
